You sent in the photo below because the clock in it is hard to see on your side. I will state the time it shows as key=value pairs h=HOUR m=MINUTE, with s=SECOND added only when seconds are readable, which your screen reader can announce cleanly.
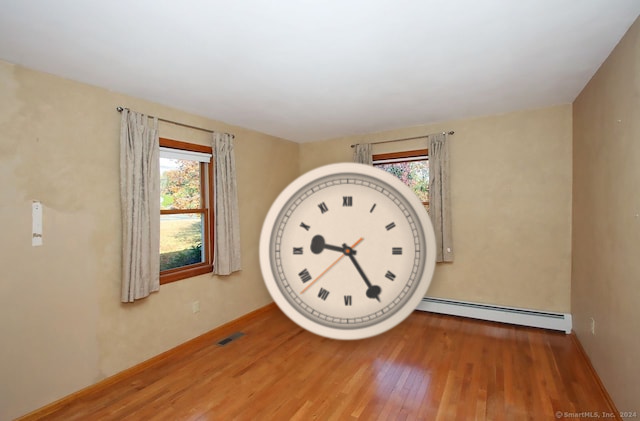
h=9 m=24 s=38
